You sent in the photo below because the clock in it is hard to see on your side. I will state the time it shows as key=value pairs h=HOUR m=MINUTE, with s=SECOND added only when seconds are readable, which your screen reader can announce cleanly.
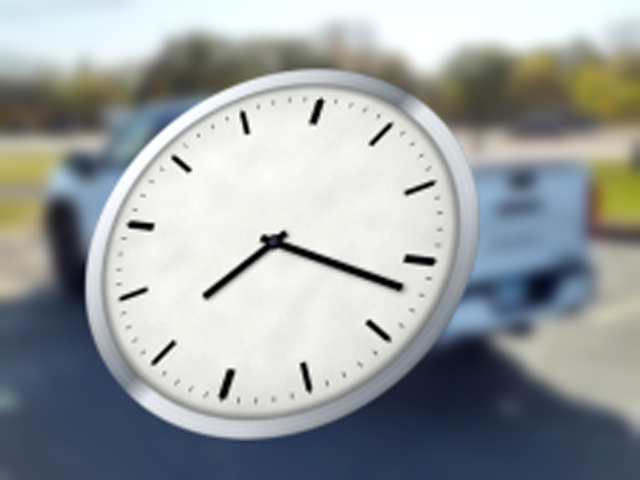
h=7 m=17
